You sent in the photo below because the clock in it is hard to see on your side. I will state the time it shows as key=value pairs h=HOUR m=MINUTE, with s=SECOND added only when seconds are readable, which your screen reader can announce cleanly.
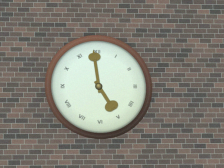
h=4 m=59
